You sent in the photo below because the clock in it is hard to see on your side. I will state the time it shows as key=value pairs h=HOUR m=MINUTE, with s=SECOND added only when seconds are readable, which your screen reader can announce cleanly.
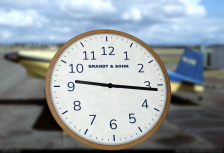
h=9 m=16
